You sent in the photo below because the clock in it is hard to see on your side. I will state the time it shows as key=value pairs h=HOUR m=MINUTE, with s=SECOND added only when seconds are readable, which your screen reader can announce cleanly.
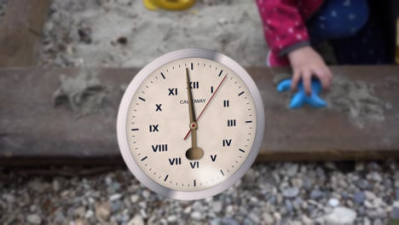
h=5 m=59 s=6
